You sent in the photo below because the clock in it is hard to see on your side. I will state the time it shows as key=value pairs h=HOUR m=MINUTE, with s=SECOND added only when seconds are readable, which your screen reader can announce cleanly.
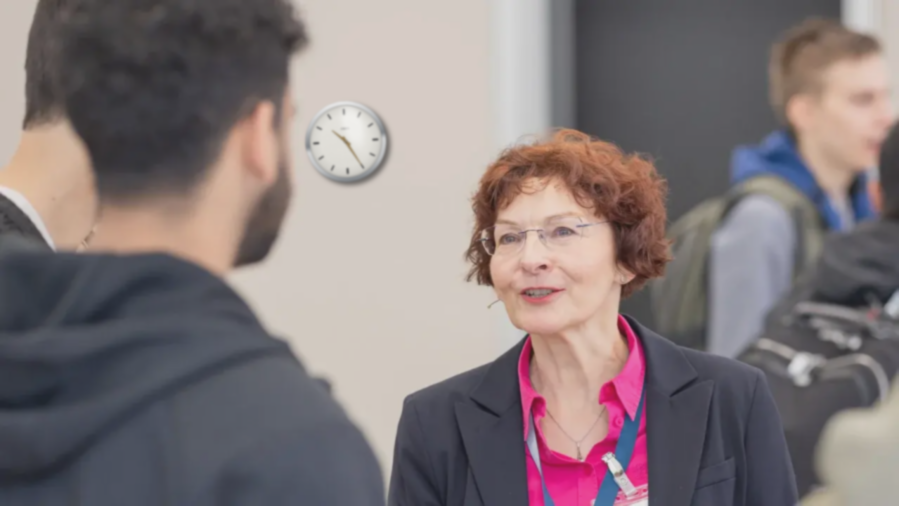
h=10 m=25
